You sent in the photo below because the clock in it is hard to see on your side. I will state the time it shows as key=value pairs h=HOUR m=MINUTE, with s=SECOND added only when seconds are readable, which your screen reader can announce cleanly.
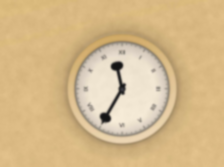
h=11 m=35
